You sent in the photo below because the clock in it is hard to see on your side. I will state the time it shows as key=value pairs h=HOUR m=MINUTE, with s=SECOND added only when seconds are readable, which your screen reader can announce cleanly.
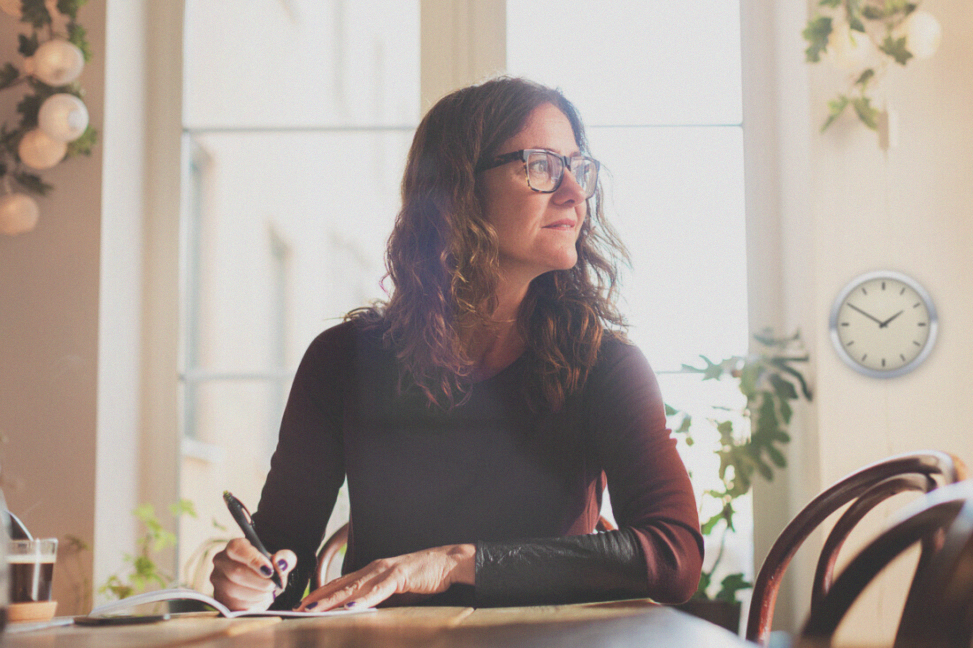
h=1 m=50
